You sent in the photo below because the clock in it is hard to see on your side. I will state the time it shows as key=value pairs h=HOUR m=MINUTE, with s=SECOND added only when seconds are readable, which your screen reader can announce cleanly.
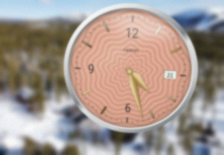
h=4 m=27
